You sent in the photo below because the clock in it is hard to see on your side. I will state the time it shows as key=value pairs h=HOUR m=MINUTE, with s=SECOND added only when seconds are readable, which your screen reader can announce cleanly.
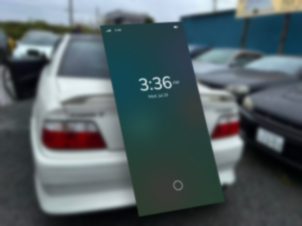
h=3 m=36
